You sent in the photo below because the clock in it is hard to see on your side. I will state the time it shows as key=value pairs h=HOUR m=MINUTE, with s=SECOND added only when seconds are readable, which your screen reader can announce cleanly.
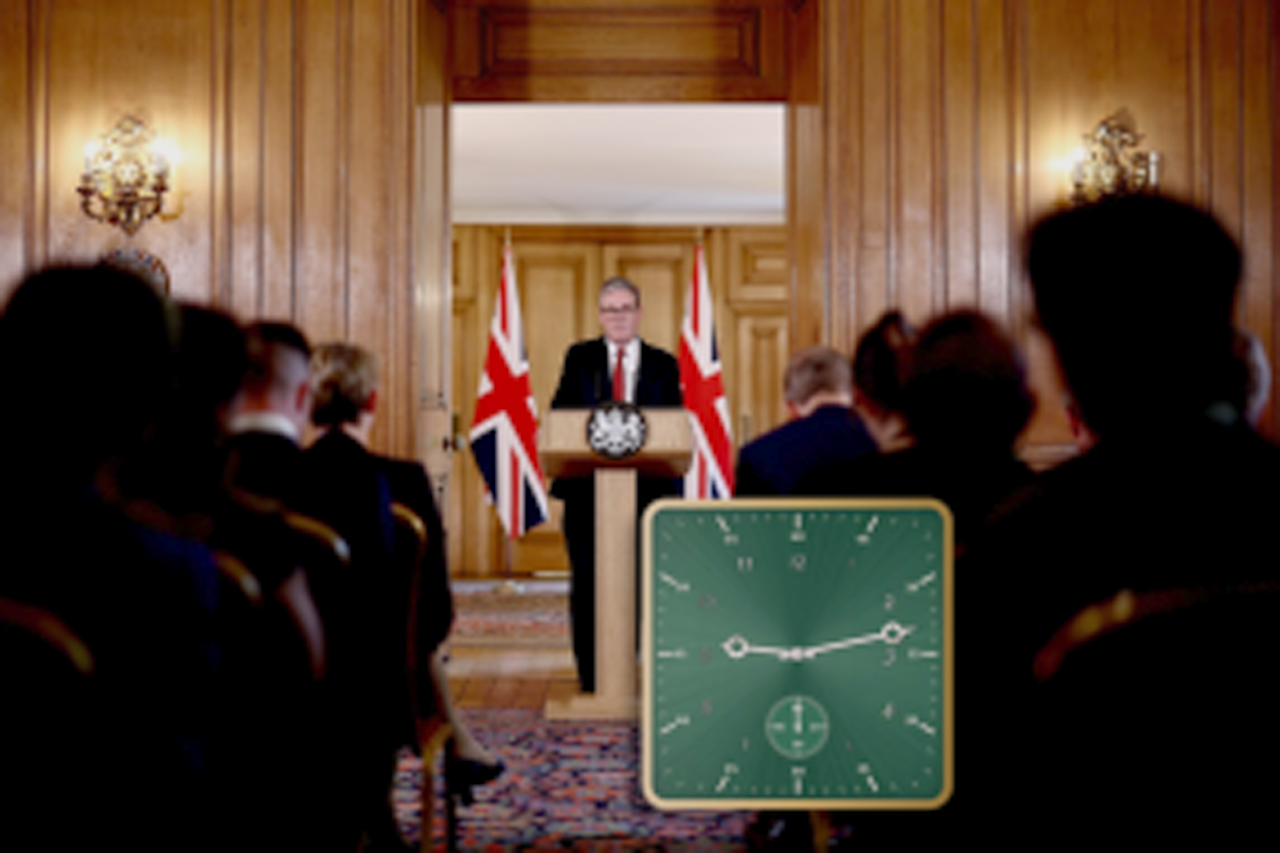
h=9 m=13
